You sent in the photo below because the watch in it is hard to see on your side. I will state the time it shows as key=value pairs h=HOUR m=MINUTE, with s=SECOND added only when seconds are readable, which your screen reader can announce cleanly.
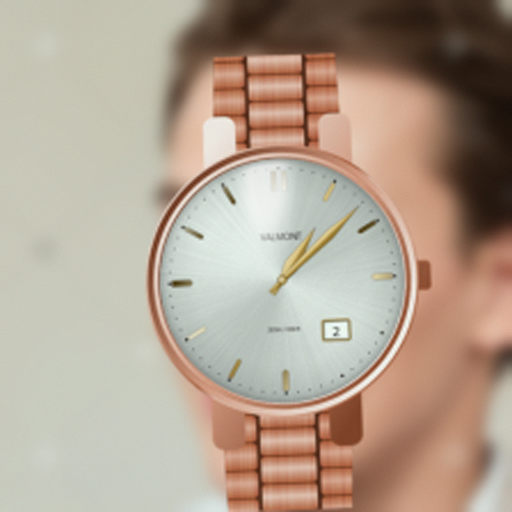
h=1 m=8
